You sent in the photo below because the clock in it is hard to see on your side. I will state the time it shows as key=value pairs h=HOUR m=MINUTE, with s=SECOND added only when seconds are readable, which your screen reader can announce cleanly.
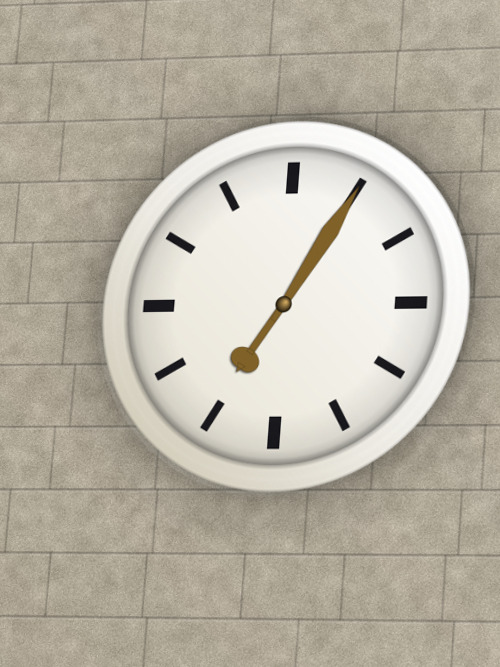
h=7 m=5
